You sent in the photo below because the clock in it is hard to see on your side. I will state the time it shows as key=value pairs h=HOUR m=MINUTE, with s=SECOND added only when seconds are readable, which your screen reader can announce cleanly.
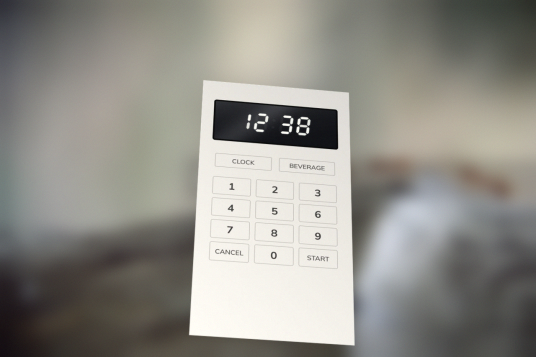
h=12 m=38
